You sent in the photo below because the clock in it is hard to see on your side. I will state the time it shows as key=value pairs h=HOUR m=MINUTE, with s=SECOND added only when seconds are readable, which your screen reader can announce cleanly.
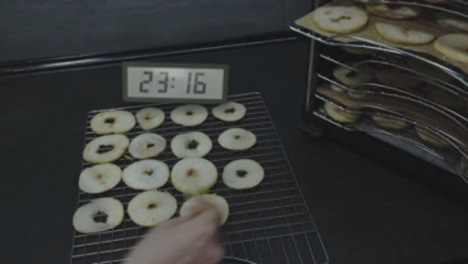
h=23 m=16
